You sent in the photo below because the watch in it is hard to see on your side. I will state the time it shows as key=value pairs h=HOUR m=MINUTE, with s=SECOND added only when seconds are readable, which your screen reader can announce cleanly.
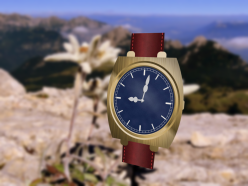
h=9 m=2
